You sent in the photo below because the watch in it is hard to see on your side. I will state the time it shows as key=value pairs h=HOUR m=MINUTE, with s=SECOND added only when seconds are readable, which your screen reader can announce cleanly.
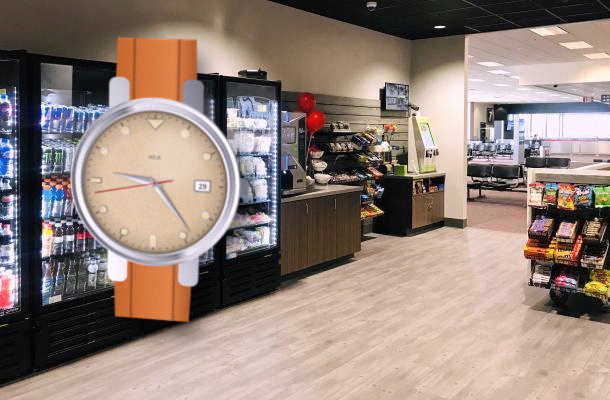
h=9 m=23 s=43
